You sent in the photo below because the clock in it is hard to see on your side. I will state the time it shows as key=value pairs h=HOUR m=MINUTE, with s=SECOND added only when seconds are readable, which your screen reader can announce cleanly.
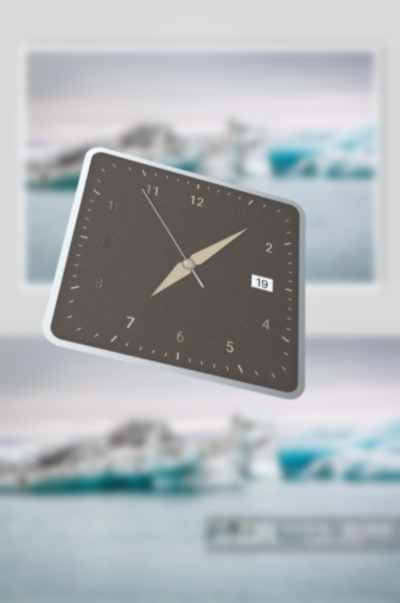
h=7 m=6 s=54
